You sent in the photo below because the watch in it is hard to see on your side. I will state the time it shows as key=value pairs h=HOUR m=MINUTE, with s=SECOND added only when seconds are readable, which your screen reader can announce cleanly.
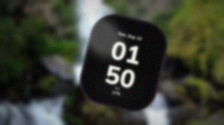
h=1 m=50
